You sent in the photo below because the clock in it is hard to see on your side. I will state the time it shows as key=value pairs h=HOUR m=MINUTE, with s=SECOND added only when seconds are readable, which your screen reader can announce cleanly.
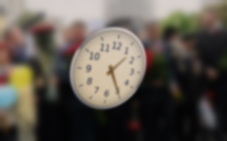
h=1 m=25
